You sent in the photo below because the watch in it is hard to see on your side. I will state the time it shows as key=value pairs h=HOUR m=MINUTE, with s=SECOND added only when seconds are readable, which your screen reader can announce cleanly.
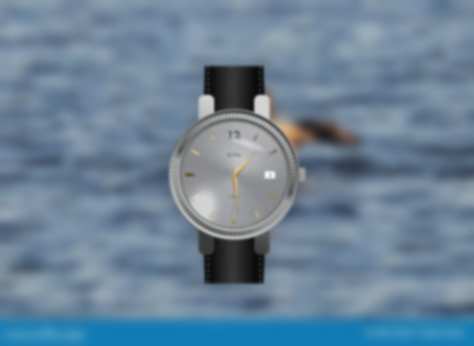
h=1 m=29
